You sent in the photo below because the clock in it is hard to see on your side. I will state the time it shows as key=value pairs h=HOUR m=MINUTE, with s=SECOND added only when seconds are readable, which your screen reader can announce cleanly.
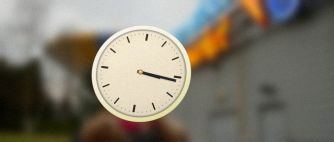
h=3 m=16
